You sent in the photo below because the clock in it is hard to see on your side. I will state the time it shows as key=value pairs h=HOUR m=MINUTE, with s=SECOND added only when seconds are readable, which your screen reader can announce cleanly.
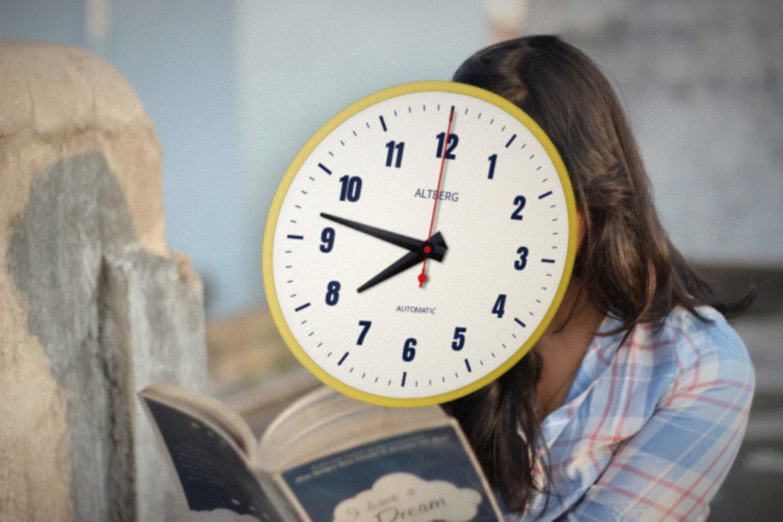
h=7 m=47 s=0
